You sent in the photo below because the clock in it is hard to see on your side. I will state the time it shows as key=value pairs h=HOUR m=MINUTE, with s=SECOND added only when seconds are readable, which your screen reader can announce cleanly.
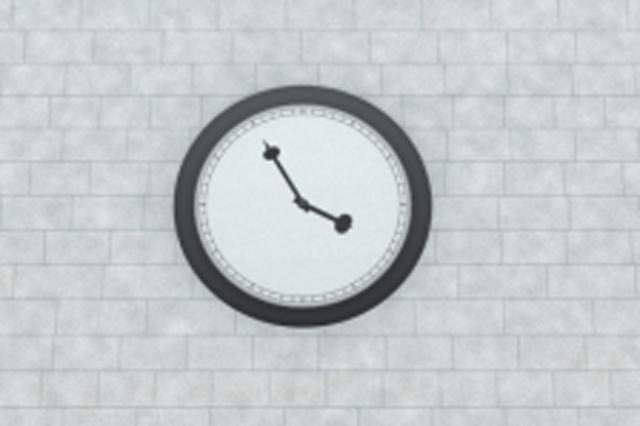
h=3 m=55
